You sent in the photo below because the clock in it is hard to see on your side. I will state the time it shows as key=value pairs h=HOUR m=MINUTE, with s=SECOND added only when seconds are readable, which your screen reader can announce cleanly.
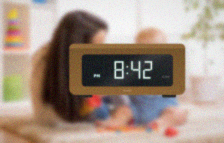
h=8 m=42
